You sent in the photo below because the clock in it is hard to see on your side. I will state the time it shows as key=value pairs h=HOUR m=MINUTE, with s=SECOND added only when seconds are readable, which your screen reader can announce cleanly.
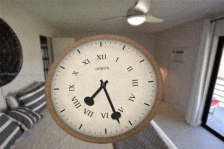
h=7 m=27
